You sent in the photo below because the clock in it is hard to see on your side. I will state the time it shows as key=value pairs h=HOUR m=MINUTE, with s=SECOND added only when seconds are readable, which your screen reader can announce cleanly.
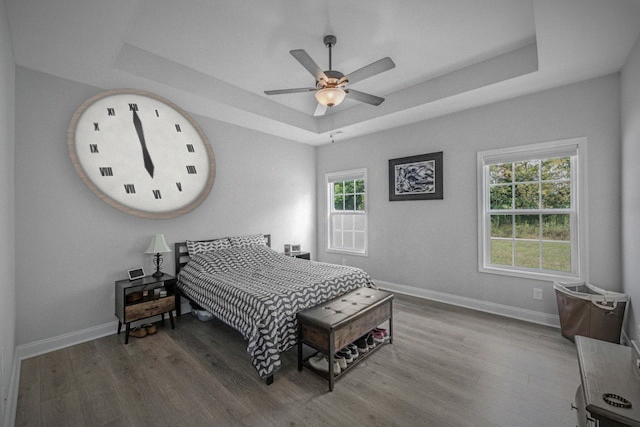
h=6 m=0
